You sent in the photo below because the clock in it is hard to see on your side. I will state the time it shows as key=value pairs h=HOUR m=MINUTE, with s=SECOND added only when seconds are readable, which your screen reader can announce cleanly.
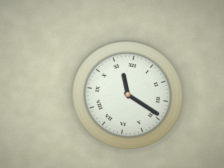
h=11 m=19
